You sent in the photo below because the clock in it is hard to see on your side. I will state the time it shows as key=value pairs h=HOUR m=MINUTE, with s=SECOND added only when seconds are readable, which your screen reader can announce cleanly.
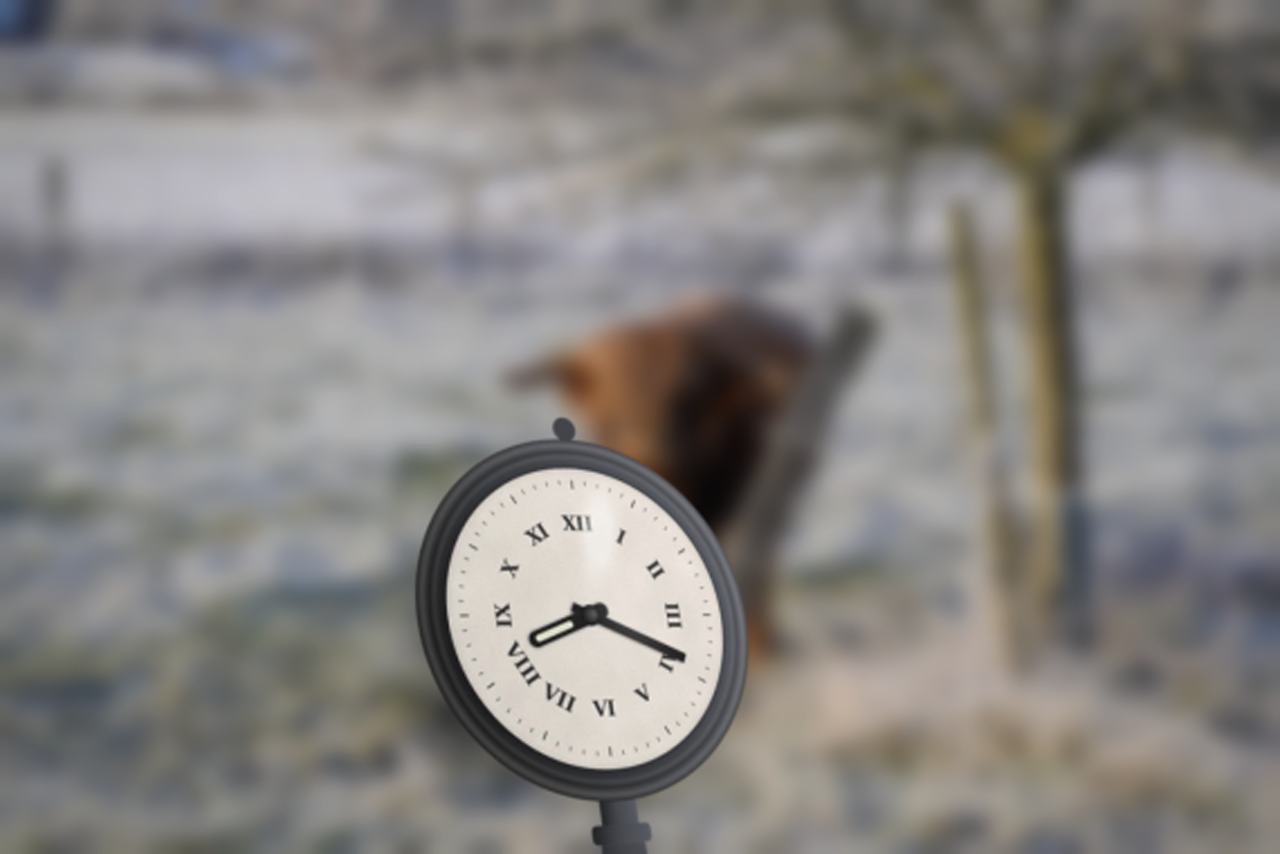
h=8 m=19
